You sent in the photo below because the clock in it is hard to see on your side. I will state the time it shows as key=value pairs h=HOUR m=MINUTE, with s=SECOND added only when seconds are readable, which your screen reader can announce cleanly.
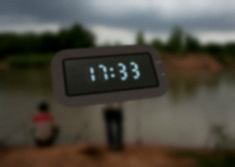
h=17 m=33
